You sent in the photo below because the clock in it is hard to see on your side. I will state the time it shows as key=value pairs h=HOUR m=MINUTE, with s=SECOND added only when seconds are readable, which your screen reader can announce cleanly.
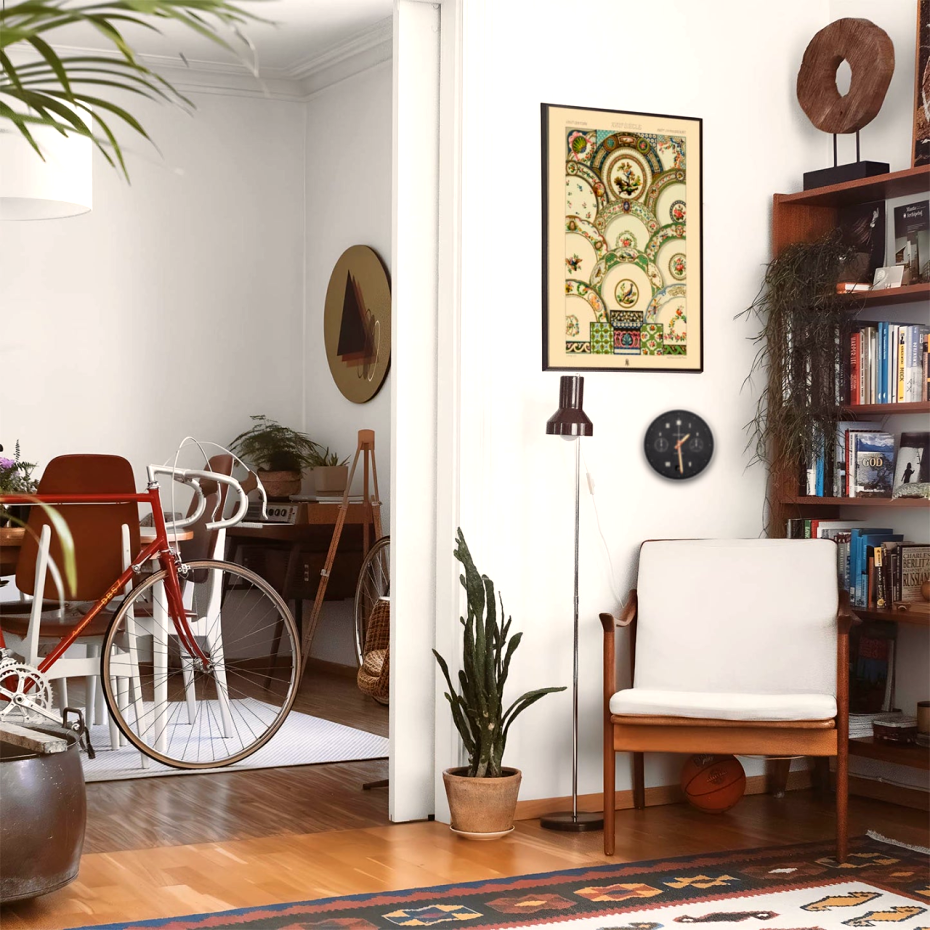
h=1 m=29
